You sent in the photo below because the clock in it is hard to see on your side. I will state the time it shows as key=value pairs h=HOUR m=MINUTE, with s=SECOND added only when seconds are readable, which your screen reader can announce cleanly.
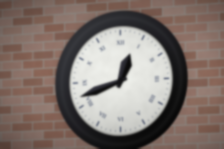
h=12 m=42
